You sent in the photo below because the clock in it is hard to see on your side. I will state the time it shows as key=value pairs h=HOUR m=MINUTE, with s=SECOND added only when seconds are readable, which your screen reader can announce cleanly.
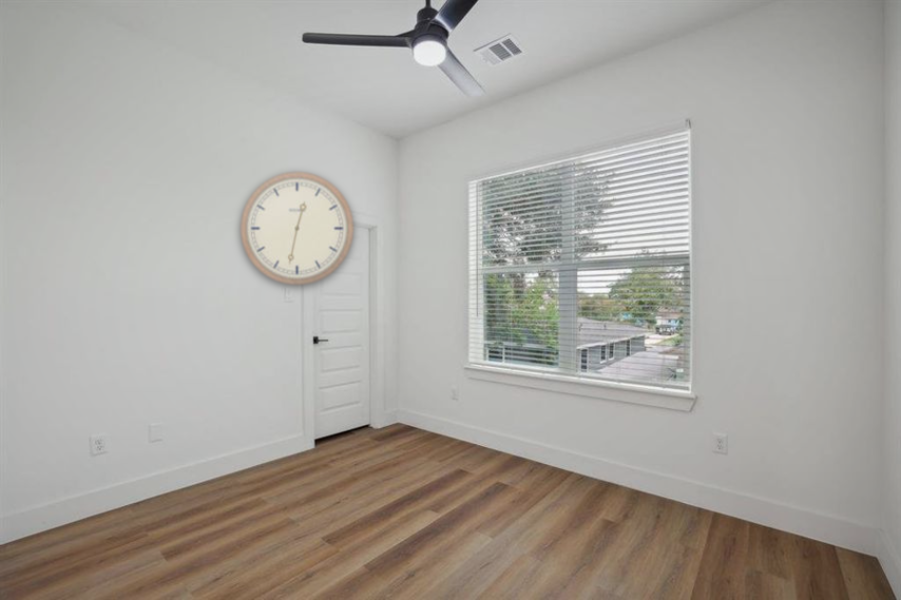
h=12 m=32
